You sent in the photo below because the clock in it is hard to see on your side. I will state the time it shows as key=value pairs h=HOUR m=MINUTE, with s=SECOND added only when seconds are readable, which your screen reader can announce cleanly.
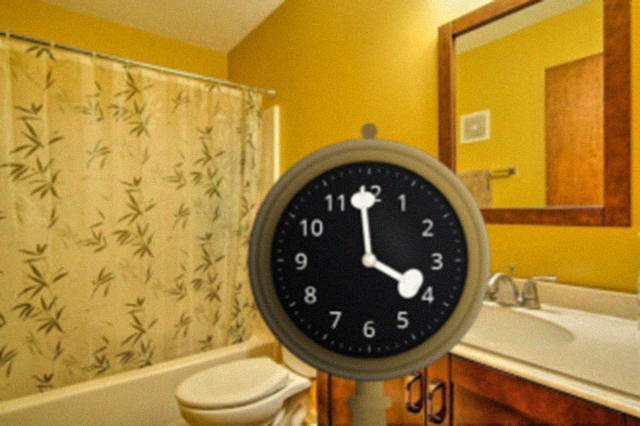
h=3 m=59
